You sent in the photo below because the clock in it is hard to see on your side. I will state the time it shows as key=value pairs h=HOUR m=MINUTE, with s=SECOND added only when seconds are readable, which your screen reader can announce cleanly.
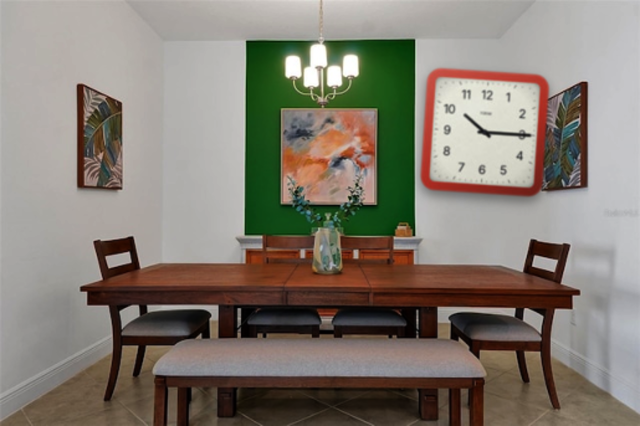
h=10 m=15
